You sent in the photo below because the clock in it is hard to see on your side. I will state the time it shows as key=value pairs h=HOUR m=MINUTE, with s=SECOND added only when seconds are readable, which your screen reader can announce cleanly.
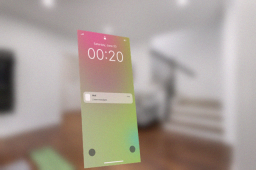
h=0 m=20
